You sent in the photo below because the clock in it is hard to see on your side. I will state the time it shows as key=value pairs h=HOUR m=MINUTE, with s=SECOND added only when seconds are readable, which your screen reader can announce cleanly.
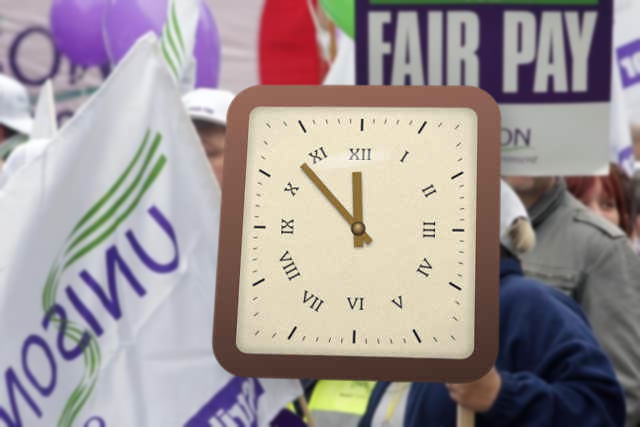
h=11 m=53
